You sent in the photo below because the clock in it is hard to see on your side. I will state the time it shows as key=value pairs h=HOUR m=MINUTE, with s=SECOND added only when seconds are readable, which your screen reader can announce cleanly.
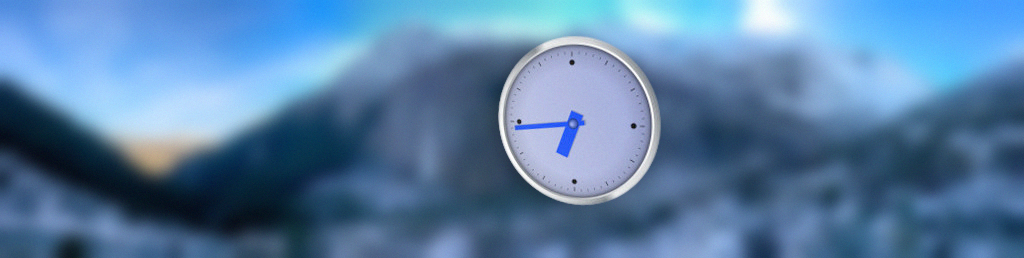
h=6 m=44
